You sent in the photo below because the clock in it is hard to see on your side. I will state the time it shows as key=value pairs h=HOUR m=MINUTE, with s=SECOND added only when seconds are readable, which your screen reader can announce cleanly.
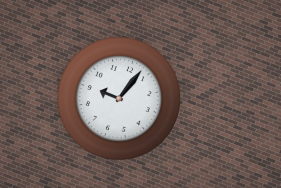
h=9 m=3
